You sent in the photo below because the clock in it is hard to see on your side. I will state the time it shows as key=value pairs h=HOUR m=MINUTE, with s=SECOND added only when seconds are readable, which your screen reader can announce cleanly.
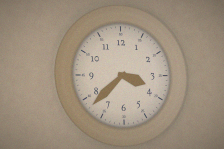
h=3 m=38
